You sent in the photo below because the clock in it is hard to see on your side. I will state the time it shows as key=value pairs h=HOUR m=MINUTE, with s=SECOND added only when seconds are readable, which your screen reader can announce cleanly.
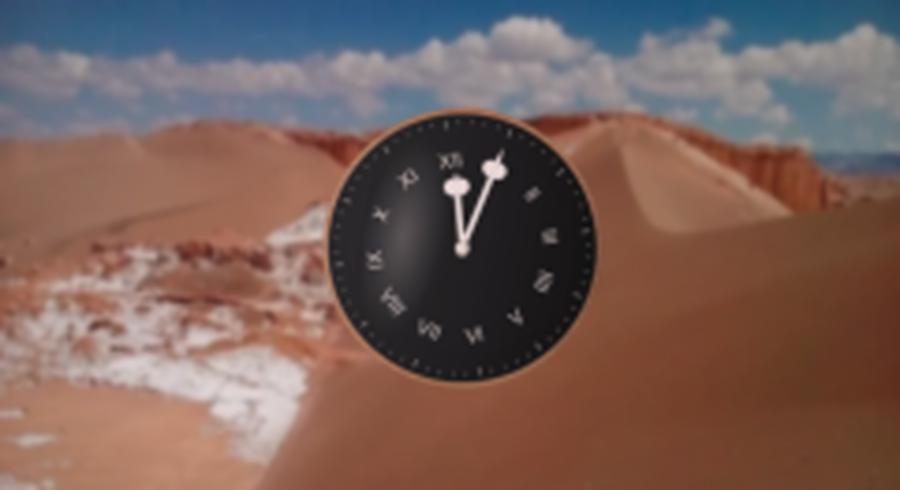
h=12 m=5
